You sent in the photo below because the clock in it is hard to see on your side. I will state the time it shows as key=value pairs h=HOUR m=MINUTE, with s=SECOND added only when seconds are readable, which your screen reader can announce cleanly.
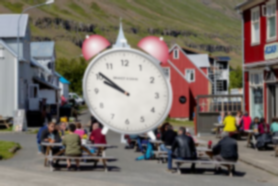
h=9 m=51
